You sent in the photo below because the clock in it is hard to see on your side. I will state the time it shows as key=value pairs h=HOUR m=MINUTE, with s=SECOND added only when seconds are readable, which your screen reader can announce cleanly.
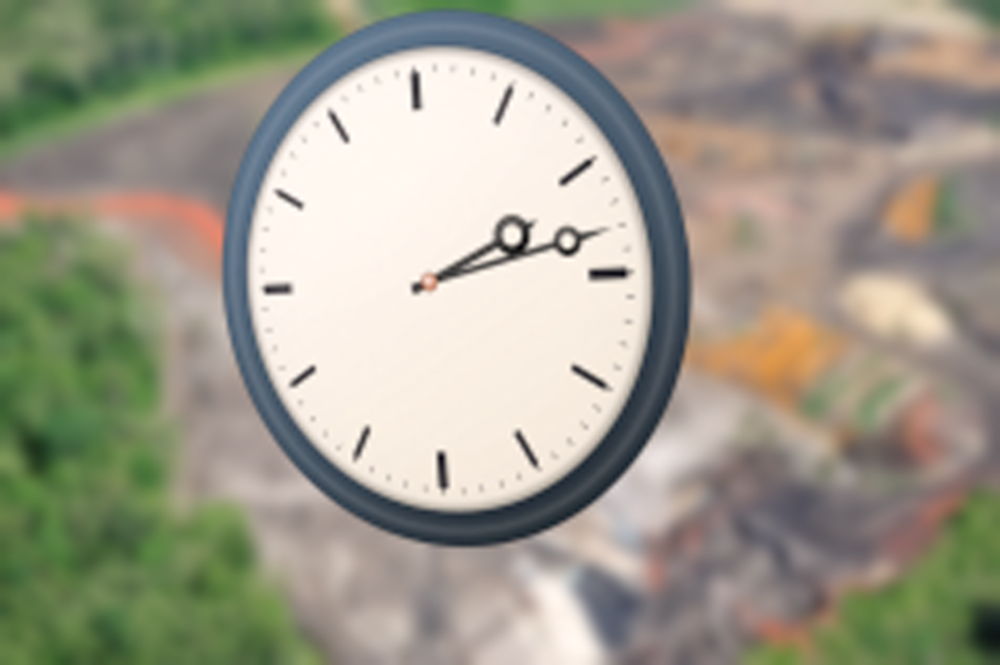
h=2 m=13
